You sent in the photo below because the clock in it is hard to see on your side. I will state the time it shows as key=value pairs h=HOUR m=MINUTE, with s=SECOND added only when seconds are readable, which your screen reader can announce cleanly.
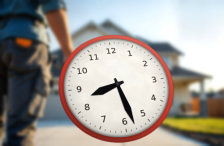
h=8 m=28
